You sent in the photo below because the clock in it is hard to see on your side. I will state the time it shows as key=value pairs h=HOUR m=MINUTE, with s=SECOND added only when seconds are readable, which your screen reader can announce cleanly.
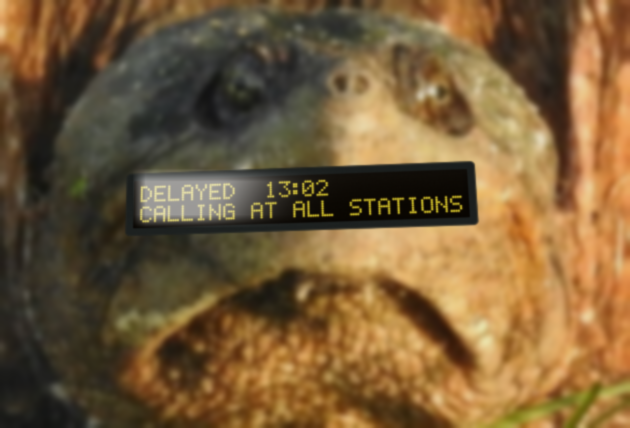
h=13 m=2
